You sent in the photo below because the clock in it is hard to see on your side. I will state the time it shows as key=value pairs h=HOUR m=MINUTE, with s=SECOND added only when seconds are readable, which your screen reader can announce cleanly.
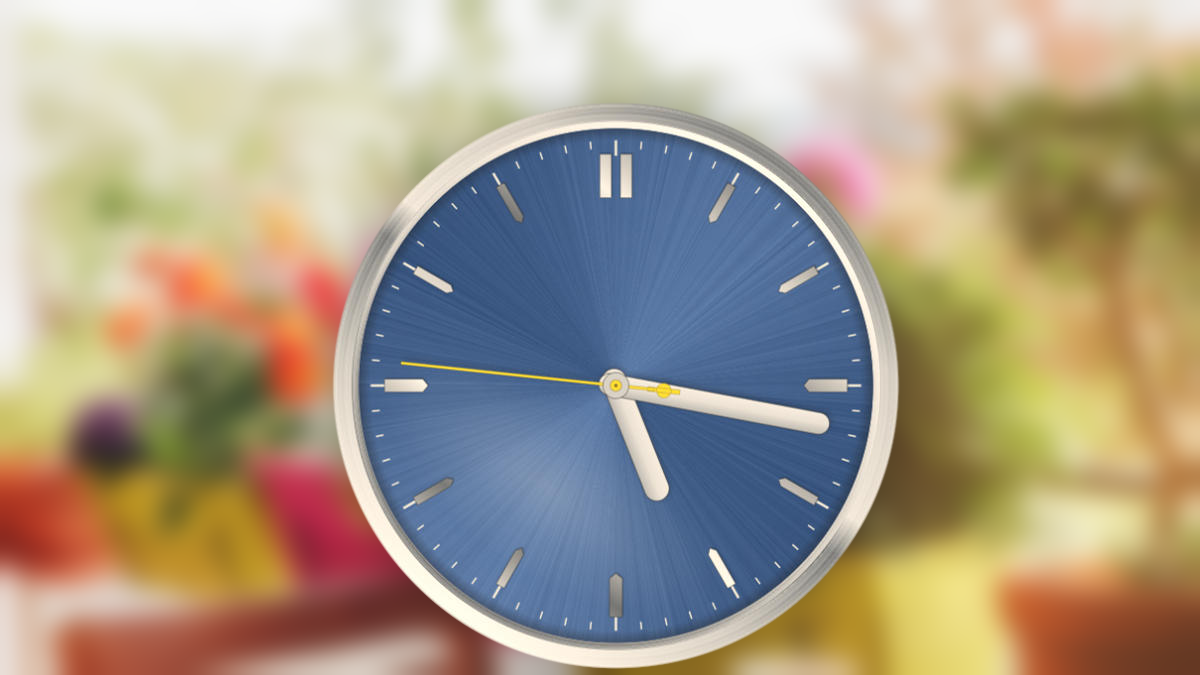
h=5 m=16 s=46
